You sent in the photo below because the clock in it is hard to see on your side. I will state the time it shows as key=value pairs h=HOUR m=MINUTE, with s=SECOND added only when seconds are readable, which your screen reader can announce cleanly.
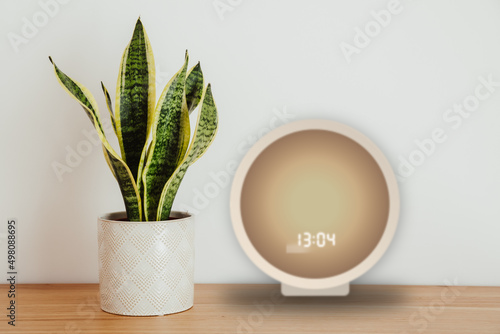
h=13 m=4
